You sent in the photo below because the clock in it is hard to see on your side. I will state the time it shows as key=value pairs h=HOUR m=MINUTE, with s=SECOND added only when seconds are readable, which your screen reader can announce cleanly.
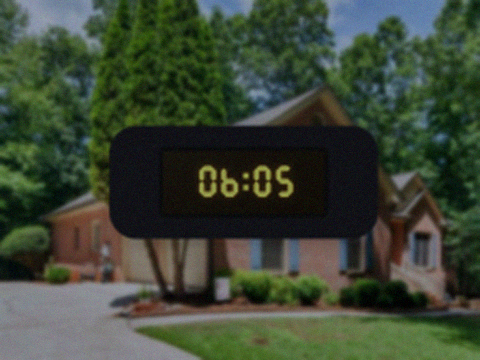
h=6 m=5
